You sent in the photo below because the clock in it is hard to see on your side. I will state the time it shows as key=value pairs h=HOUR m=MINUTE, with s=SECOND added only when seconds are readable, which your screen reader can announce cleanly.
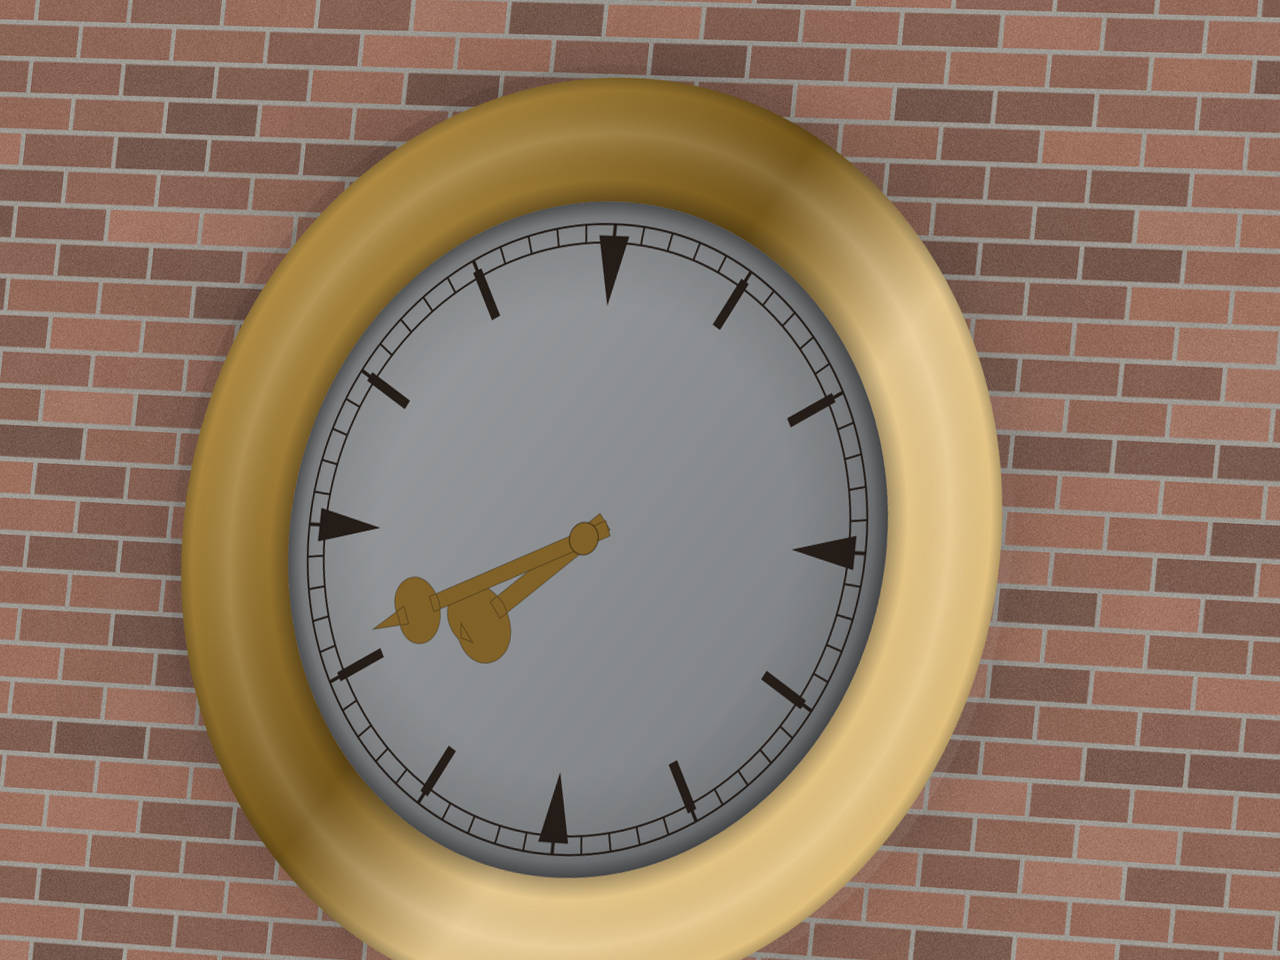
h=7 m=41
